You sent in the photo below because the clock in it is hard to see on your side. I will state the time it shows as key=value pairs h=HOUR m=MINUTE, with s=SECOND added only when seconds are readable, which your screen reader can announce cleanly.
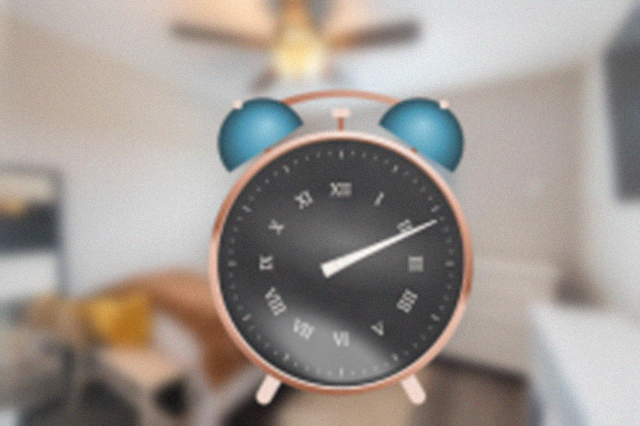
h=2 m=11
